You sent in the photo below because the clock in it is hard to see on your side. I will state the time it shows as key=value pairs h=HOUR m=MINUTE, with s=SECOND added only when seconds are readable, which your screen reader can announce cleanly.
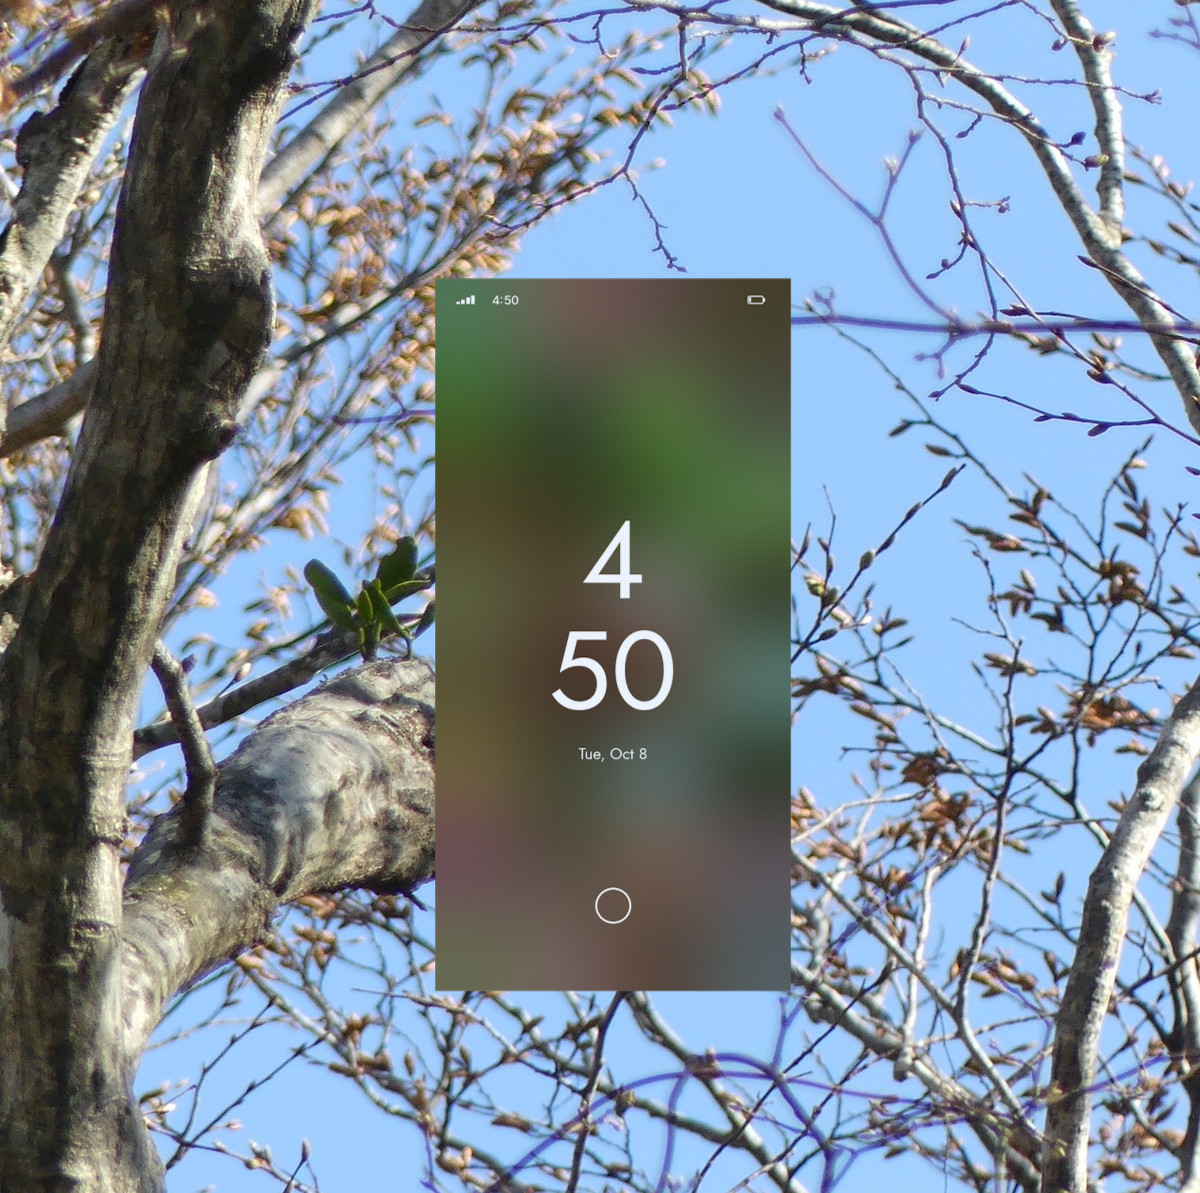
h=4 m=50
